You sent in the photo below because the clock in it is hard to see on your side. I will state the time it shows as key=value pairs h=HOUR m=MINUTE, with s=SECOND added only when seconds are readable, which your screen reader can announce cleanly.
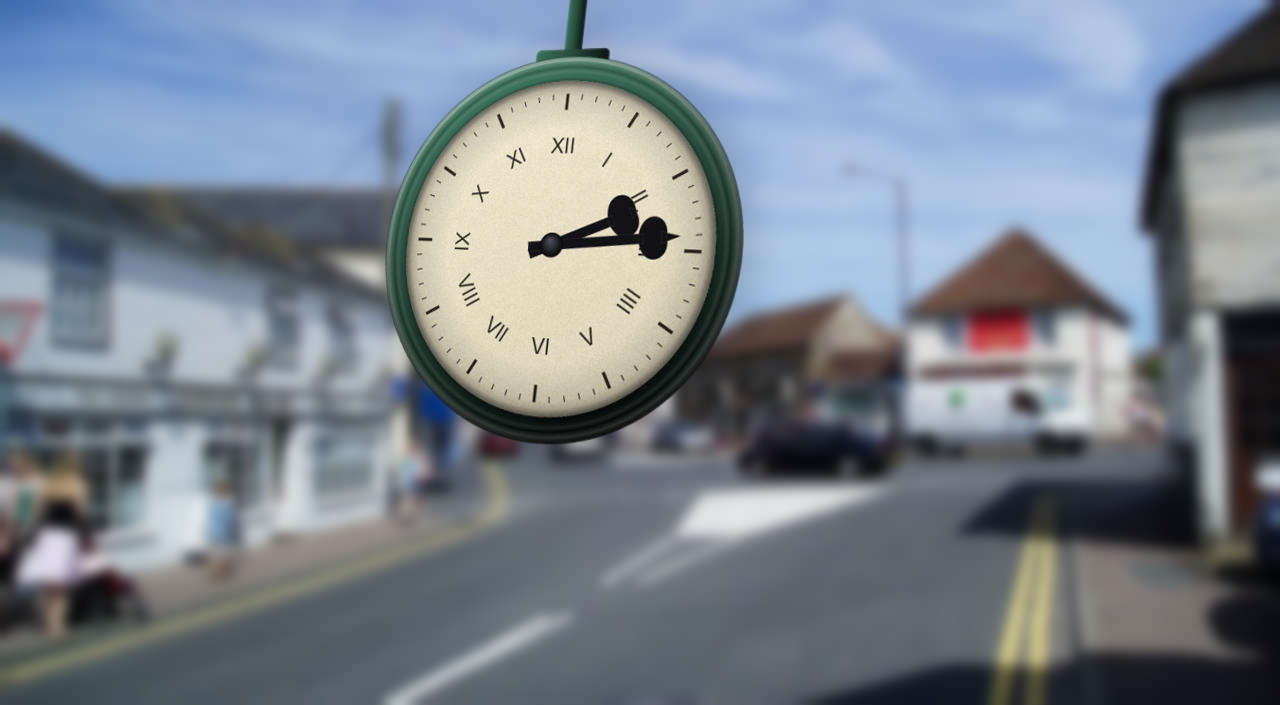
h=2 m=14
